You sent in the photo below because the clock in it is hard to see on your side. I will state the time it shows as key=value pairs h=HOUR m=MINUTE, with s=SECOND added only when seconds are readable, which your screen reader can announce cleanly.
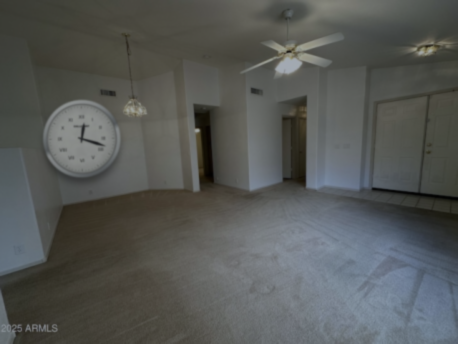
h=12 m=18
